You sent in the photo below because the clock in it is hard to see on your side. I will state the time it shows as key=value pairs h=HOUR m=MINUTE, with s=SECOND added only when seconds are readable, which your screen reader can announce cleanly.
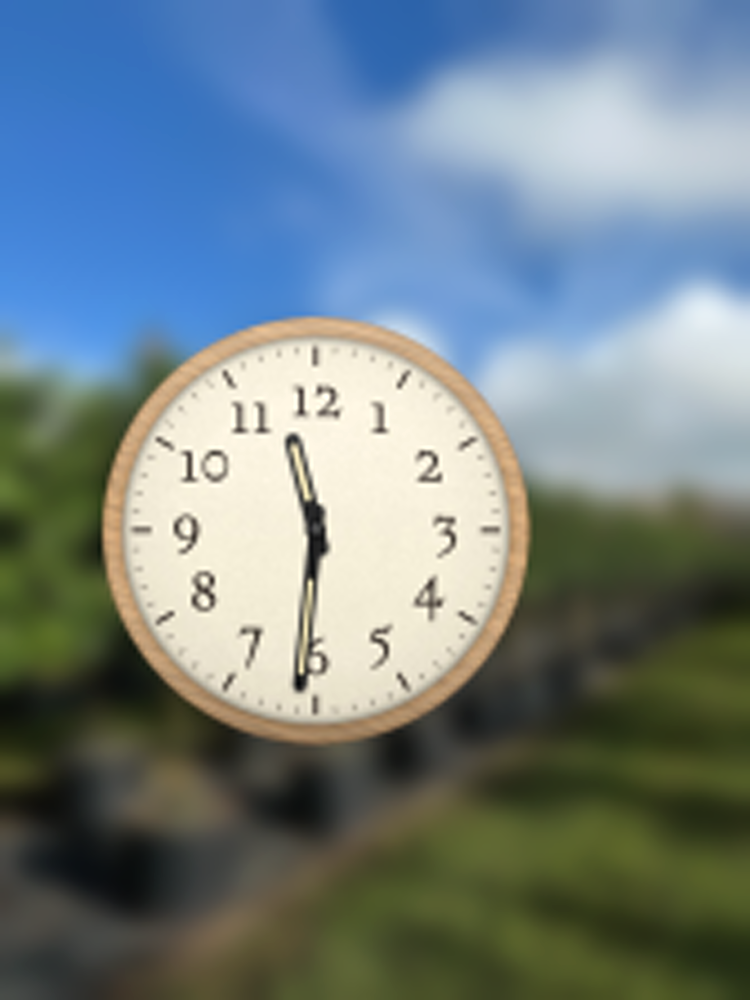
h=11 m=31
